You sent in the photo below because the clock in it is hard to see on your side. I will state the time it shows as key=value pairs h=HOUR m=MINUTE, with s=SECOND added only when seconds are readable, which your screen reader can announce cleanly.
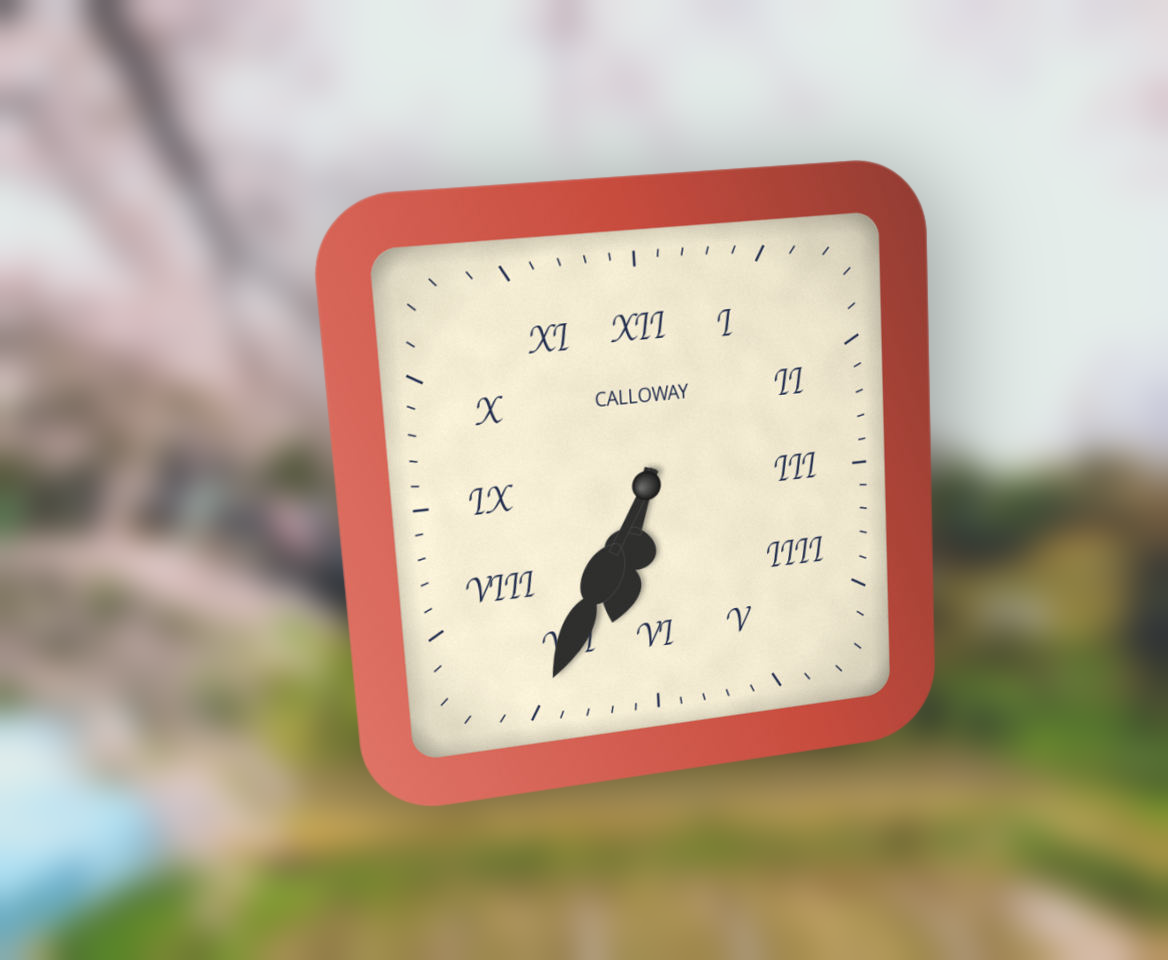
h=6 m=35
